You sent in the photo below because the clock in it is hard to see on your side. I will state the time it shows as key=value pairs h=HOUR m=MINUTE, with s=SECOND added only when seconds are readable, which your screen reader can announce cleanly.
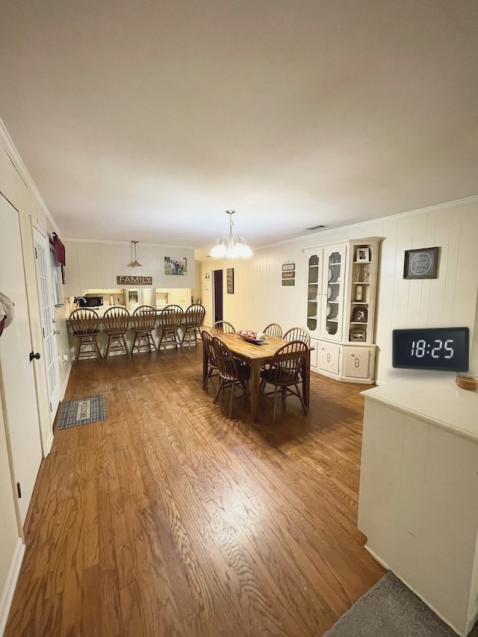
h=18 m=25
